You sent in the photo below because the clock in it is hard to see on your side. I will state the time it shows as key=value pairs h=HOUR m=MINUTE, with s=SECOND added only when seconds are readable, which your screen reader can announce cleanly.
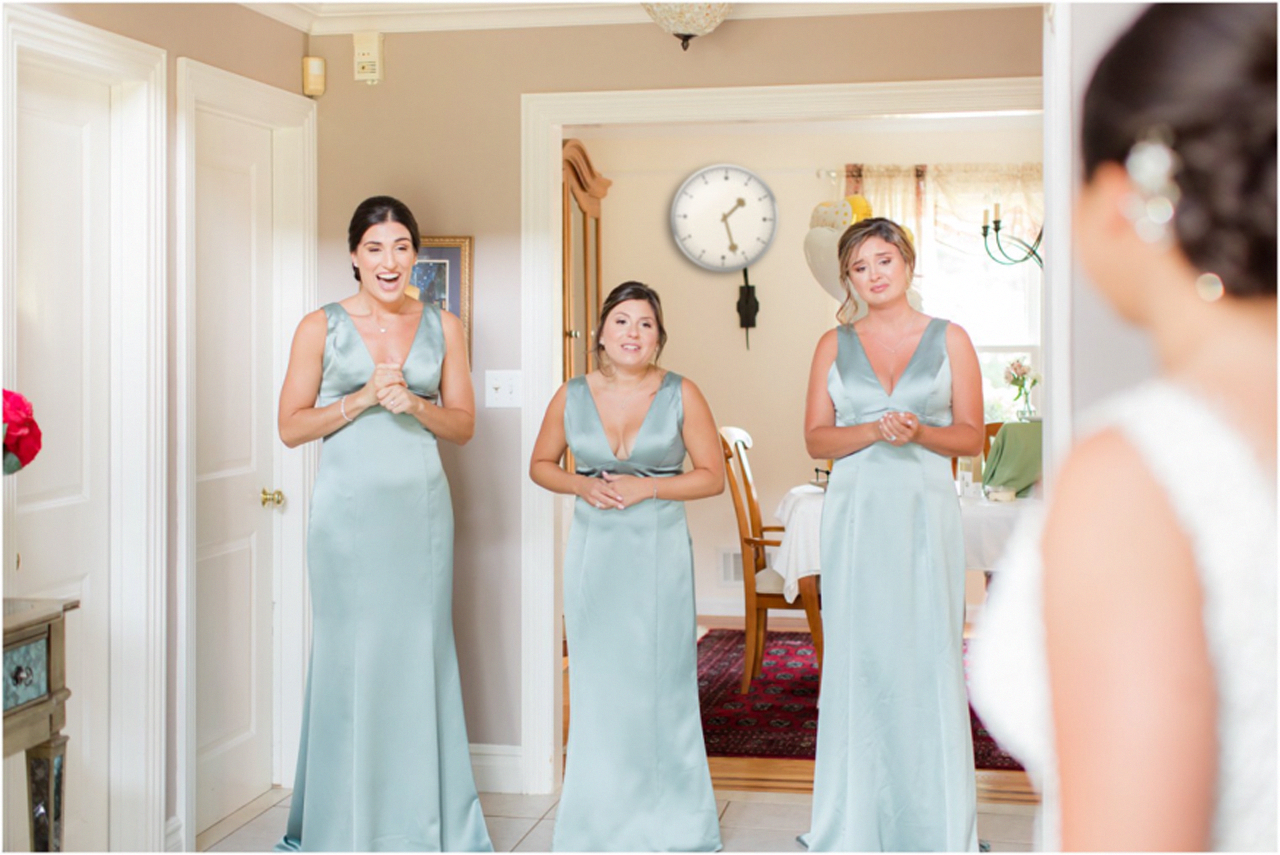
h=1 m=27
